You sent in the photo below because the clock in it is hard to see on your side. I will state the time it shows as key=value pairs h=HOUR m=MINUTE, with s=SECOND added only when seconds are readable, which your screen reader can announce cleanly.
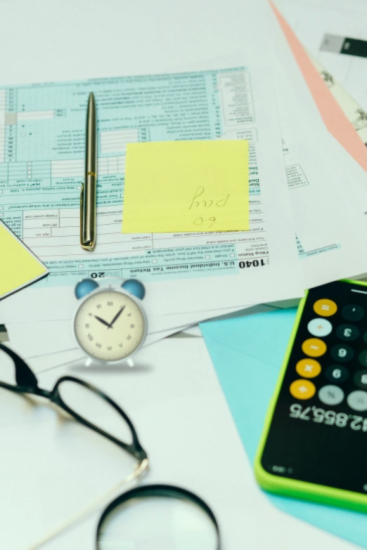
h=10 m=6
